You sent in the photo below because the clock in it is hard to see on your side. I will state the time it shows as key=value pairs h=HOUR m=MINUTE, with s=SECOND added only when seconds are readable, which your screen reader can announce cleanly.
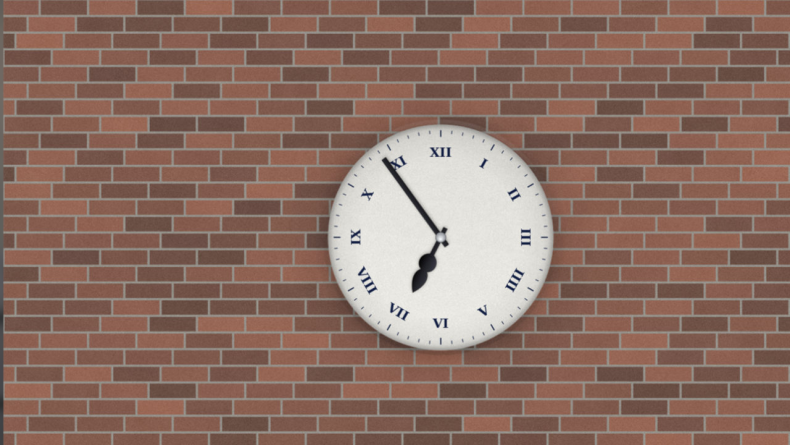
h=6 m=54
